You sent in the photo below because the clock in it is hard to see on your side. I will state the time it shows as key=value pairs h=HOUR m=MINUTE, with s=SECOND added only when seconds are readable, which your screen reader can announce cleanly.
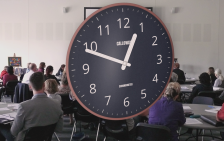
h=12 m=49
